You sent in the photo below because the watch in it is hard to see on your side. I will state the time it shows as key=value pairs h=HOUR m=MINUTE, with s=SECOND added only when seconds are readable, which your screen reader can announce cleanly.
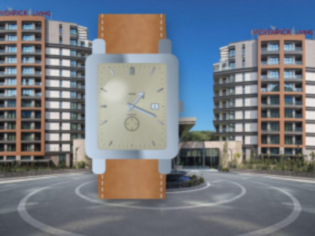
h=1 m=19
